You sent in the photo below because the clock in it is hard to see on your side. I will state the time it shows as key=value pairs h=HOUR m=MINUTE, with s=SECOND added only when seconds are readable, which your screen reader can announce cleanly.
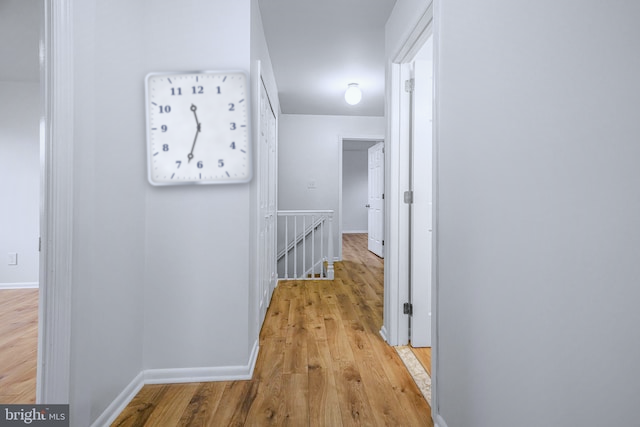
h=11 m=33
